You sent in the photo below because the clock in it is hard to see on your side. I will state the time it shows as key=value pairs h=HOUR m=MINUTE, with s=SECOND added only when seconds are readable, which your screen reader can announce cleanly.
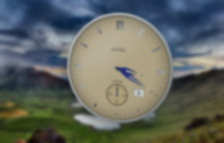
h=3 m=20
